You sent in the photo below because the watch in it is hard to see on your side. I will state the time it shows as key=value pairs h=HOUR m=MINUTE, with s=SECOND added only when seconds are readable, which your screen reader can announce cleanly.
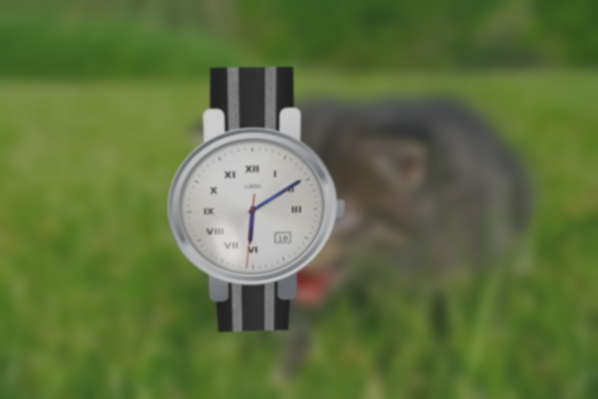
h=6 m=9 s=31
